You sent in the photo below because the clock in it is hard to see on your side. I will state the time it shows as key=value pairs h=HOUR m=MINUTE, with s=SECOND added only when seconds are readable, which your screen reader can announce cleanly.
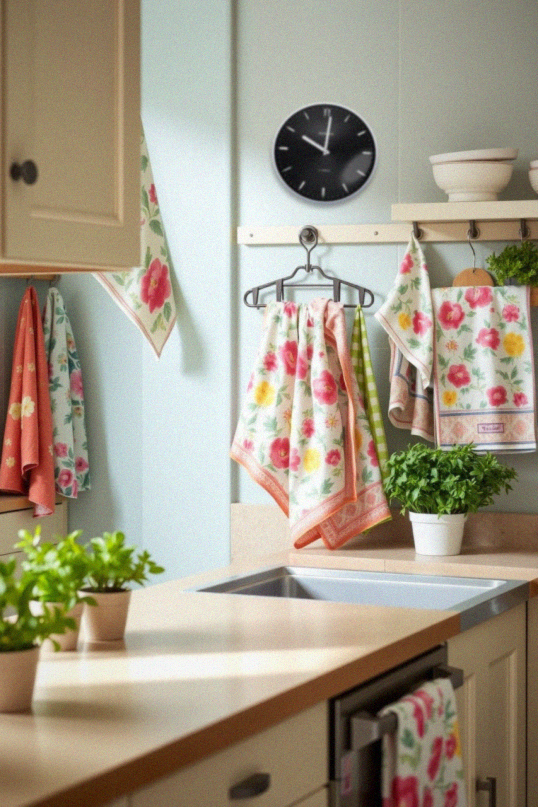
h=10 m=1
